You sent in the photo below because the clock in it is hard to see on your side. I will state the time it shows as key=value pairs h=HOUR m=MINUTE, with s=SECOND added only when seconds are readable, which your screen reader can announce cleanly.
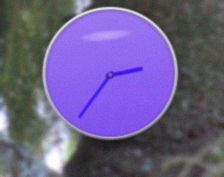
h=2 m=36
